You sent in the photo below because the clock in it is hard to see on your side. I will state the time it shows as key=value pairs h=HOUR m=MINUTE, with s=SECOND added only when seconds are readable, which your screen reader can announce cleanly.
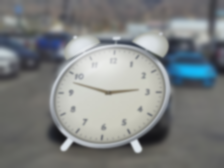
h=2 m=48
